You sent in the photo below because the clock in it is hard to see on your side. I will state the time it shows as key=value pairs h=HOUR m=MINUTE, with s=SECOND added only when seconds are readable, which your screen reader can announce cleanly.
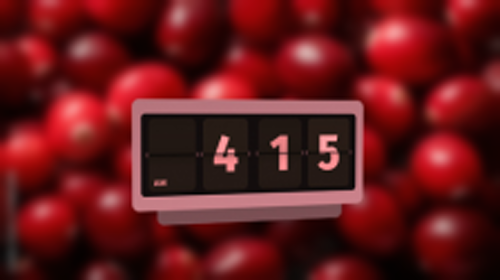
h=4 m=15
